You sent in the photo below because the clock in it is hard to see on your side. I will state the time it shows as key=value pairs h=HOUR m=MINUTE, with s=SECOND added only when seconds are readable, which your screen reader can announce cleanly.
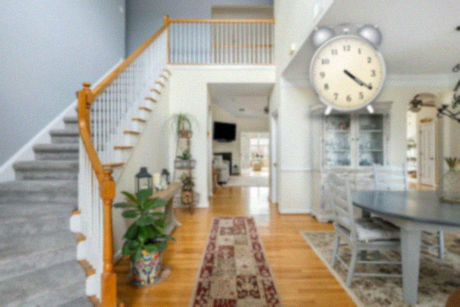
h=4 m=21
